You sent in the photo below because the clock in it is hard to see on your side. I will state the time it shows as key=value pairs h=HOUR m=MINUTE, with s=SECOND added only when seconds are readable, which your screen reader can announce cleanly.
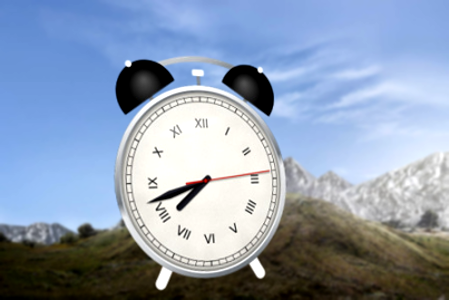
h=7 m=42 s=14
